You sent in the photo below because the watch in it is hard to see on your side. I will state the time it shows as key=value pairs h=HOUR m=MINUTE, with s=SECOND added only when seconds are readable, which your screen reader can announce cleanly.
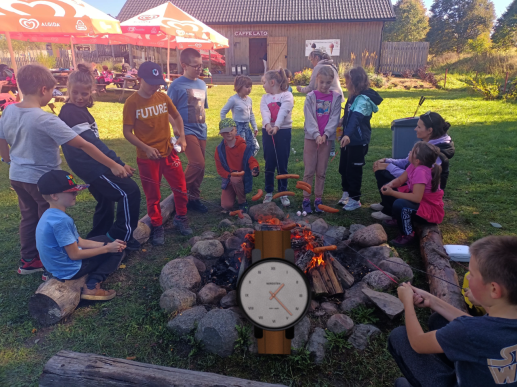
h=1 m=23
